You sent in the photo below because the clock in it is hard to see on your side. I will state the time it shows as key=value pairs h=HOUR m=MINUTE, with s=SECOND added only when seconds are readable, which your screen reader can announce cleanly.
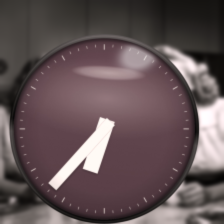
h=6 m=37
